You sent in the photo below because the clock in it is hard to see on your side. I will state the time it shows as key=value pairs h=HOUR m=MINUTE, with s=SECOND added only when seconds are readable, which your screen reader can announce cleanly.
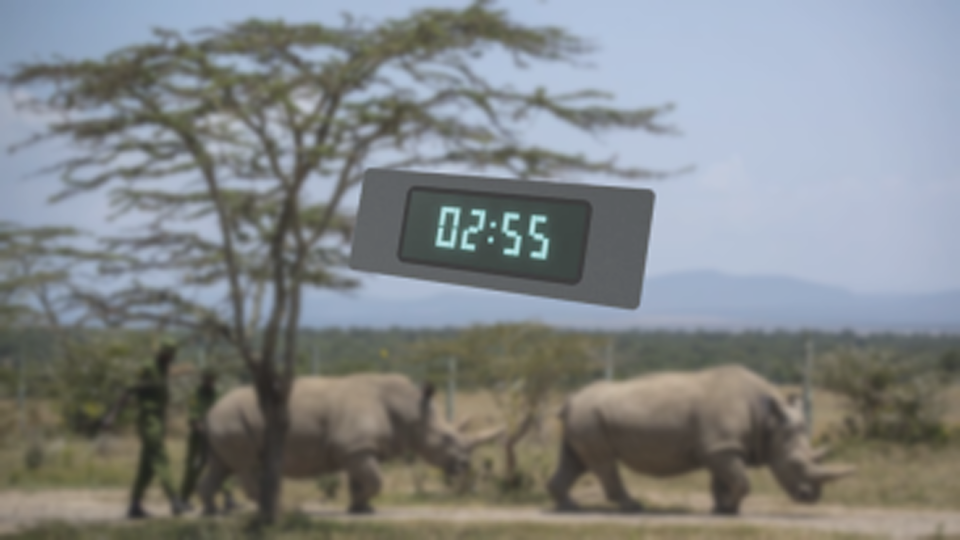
h=2 m=55
